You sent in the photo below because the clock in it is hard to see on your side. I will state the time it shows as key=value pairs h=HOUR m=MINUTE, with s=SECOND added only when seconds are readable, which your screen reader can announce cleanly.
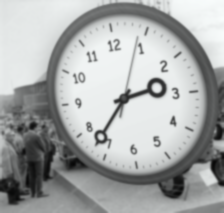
h=2 m=37 s=4
